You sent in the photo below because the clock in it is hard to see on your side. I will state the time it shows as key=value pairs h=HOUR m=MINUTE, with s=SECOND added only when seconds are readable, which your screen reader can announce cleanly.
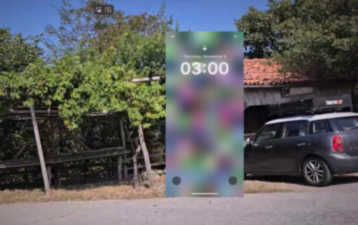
h=3 m=0
